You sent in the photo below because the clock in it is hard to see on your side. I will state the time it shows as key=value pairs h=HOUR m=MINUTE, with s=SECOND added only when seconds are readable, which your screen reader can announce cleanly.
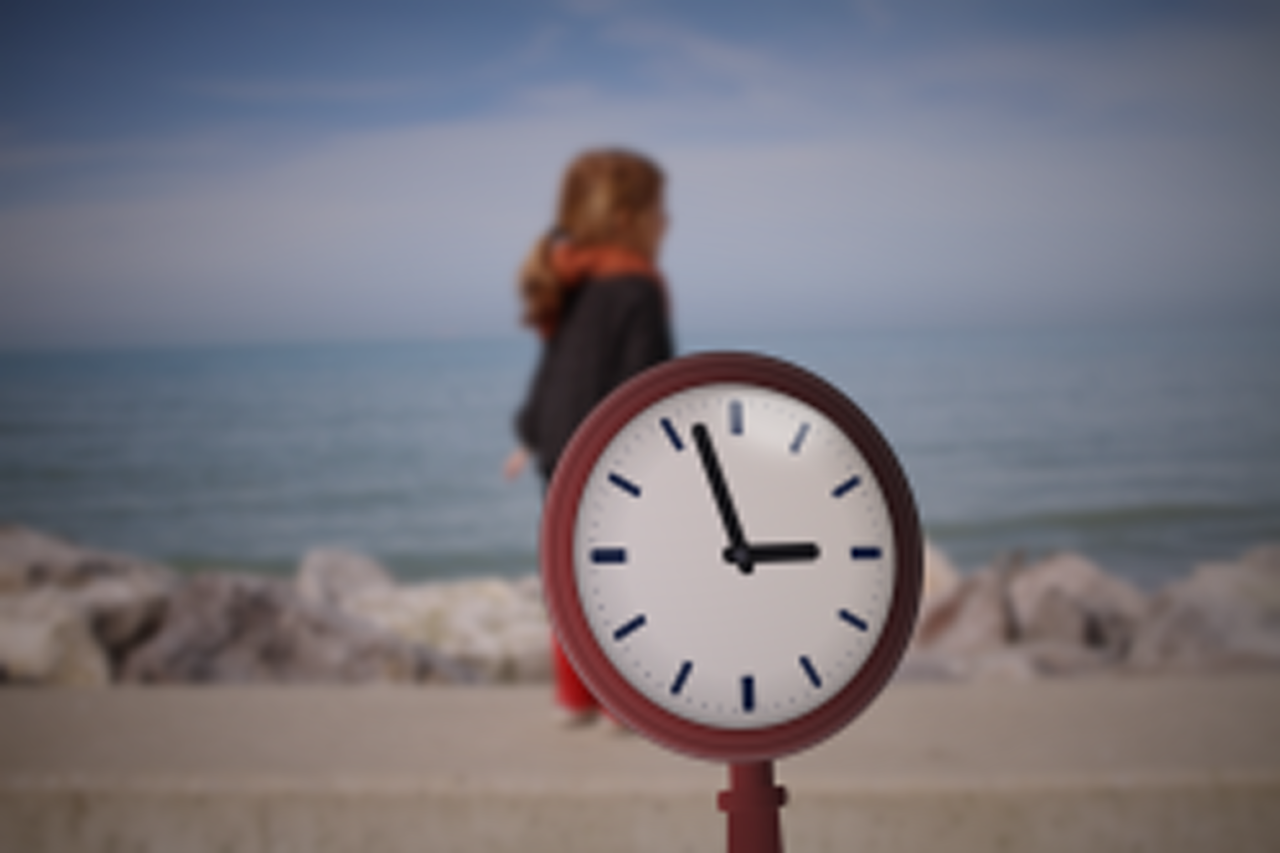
h=2 m=57
